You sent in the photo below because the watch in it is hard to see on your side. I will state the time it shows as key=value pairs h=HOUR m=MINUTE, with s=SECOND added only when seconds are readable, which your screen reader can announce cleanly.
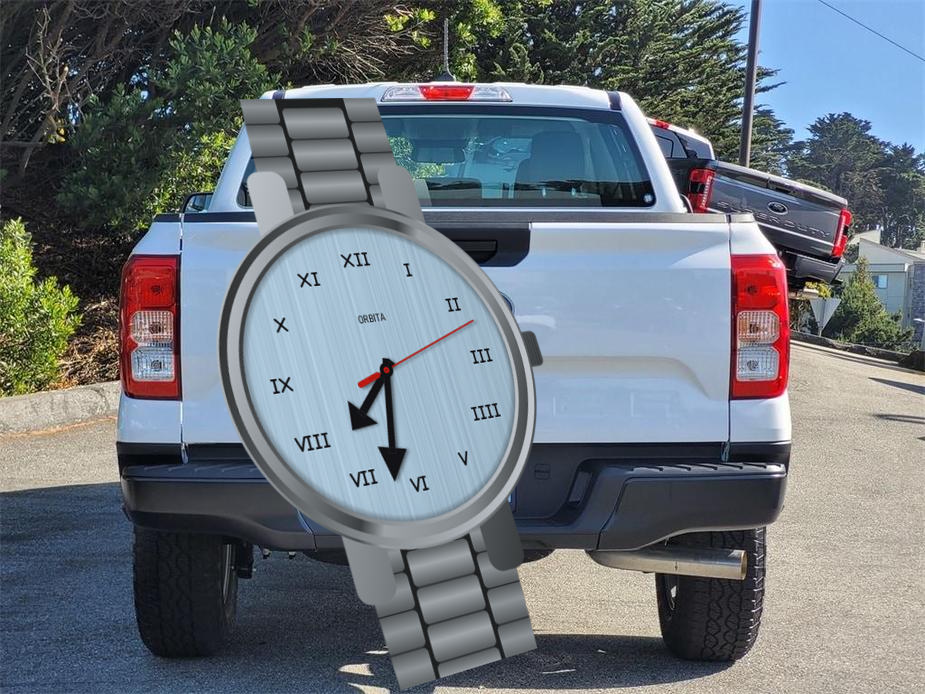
h=7 m=32 s=12
